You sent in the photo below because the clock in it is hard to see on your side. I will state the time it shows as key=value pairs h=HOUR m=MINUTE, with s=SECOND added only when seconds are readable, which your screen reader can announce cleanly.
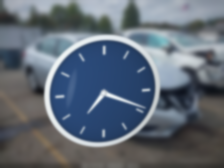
h=7 m=19
